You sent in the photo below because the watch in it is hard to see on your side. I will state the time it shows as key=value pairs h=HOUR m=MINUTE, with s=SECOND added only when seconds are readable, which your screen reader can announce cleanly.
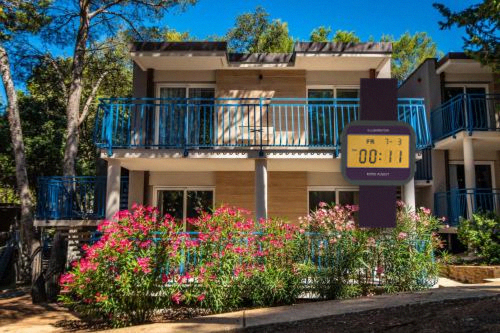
h=0 m=11
